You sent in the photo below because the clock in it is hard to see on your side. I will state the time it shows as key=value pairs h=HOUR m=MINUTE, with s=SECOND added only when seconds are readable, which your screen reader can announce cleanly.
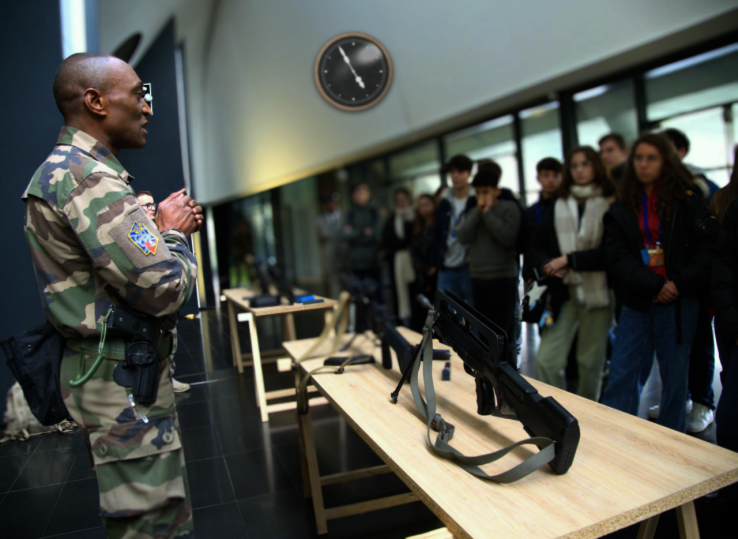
h=4 m=55
